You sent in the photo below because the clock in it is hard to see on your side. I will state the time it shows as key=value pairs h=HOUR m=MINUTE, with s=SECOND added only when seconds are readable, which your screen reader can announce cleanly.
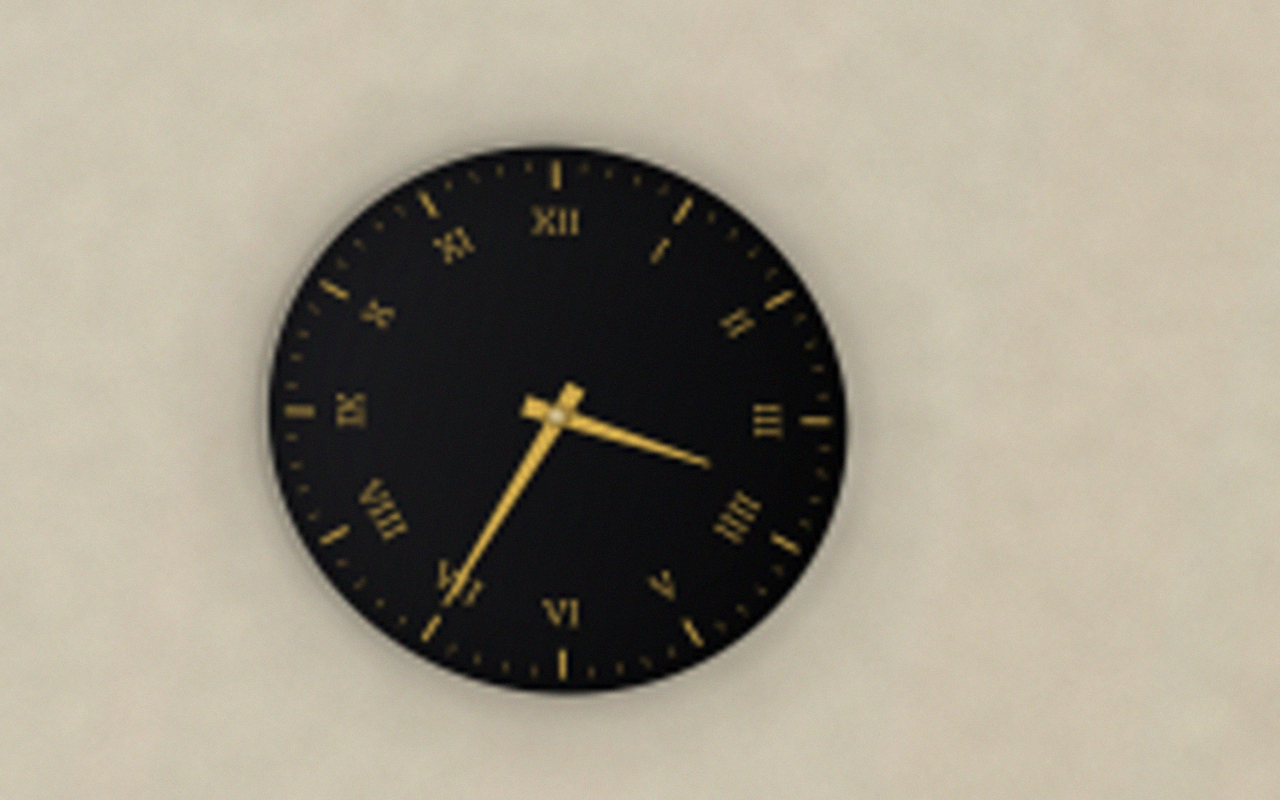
h=3 m=35
